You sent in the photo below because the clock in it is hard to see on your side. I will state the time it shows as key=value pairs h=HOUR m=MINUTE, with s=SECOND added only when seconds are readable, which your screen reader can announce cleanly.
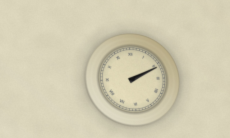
h=2 m=11
